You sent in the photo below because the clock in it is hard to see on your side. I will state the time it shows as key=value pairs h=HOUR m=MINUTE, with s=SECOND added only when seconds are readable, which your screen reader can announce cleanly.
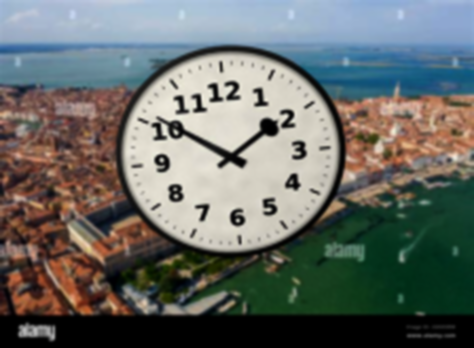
h=1 m=51
